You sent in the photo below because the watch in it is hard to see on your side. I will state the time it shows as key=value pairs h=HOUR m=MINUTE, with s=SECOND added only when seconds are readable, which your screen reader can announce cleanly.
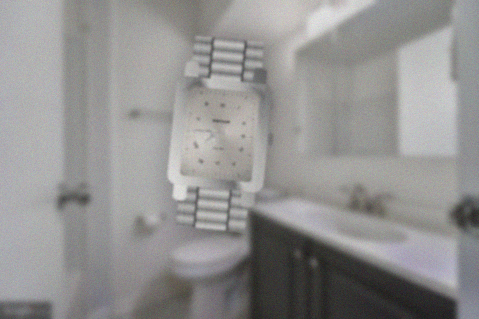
h=7 m=45
